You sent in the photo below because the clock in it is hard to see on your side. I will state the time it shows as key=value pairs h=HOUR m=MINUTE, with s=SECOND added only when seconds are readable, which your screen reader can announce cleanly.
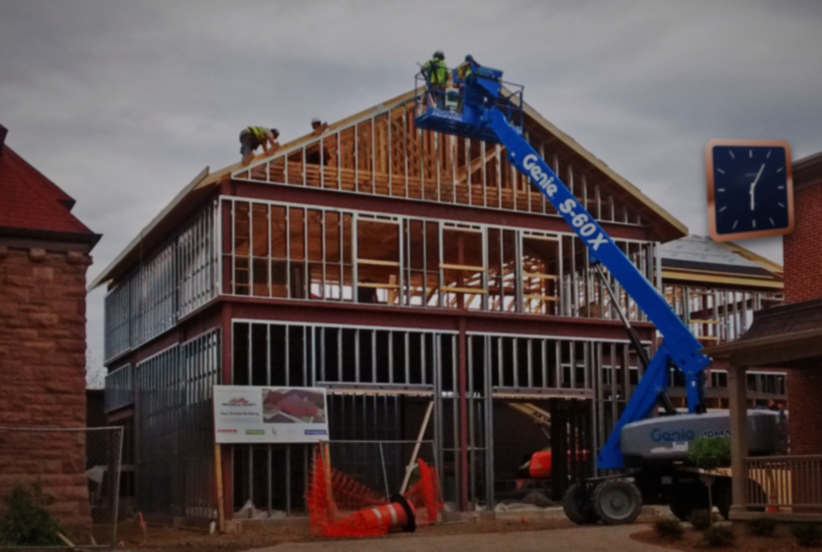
h=6 m=5
